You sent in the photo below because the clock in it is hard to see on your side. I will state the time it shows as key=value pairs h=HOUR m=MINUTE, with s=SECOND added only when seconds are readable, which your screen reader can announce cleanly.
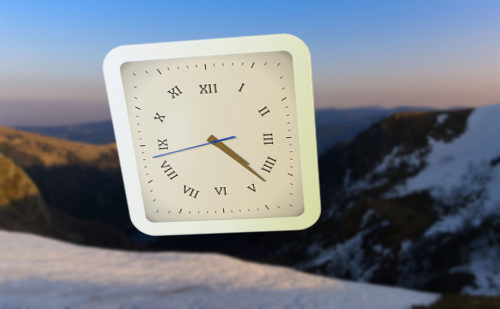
h=4 m=22 s=43
